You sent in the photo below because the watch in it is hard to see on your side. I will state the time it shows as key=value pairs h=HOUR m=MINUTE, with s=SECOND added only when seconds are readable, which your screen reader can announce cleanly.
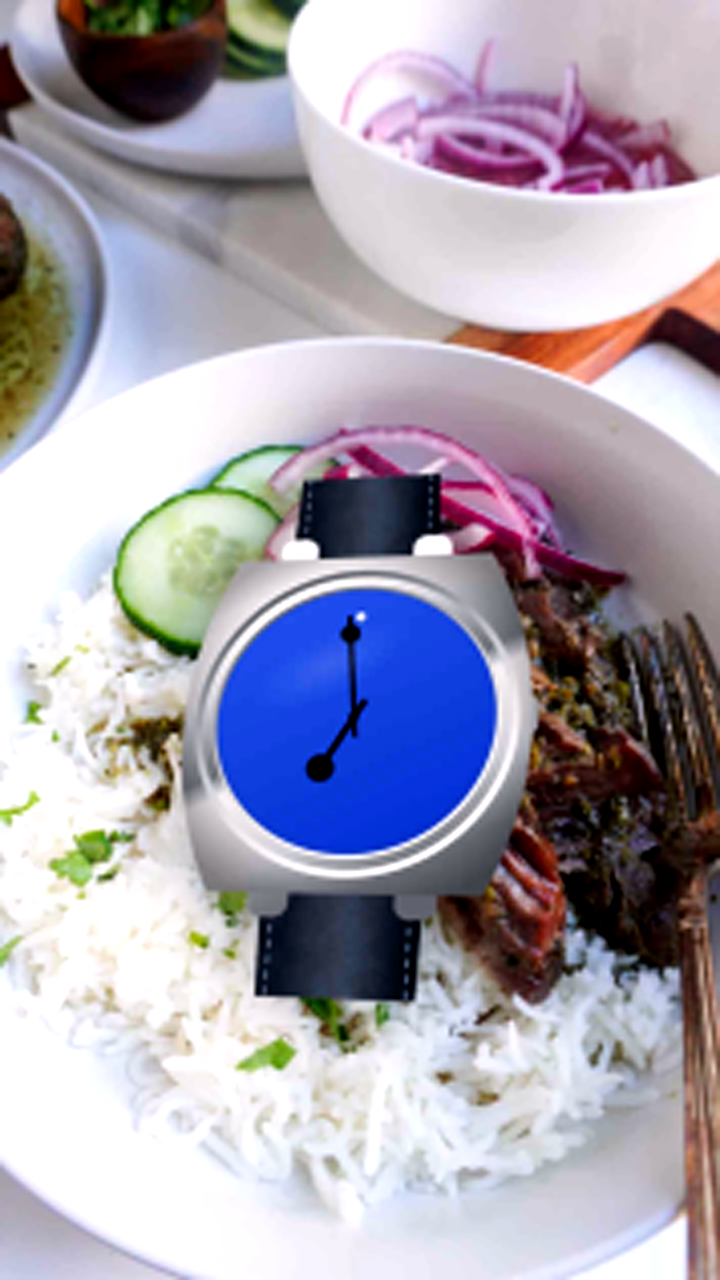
h=6 m=59
